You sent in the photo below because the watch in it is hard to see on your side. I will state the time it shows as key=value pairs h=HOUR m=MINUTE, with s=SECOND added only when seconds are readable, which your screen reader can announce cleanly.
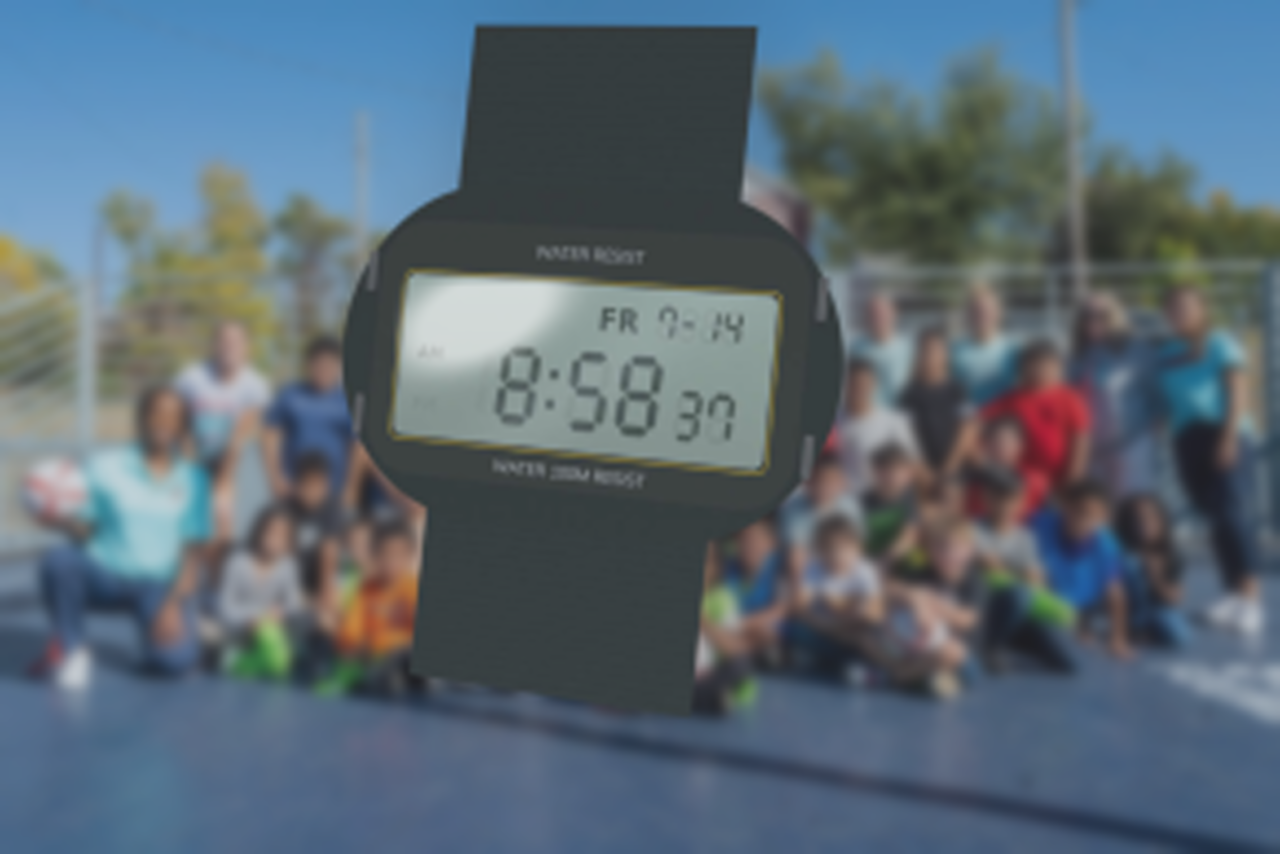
h=8 m=58 s=37
